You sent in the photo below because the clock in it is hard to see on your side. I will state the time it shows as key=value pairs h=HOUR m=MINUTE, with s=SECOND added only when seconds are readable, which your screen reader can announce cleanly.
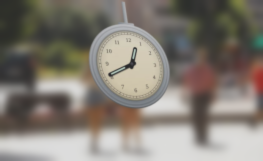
h=12 m=41
